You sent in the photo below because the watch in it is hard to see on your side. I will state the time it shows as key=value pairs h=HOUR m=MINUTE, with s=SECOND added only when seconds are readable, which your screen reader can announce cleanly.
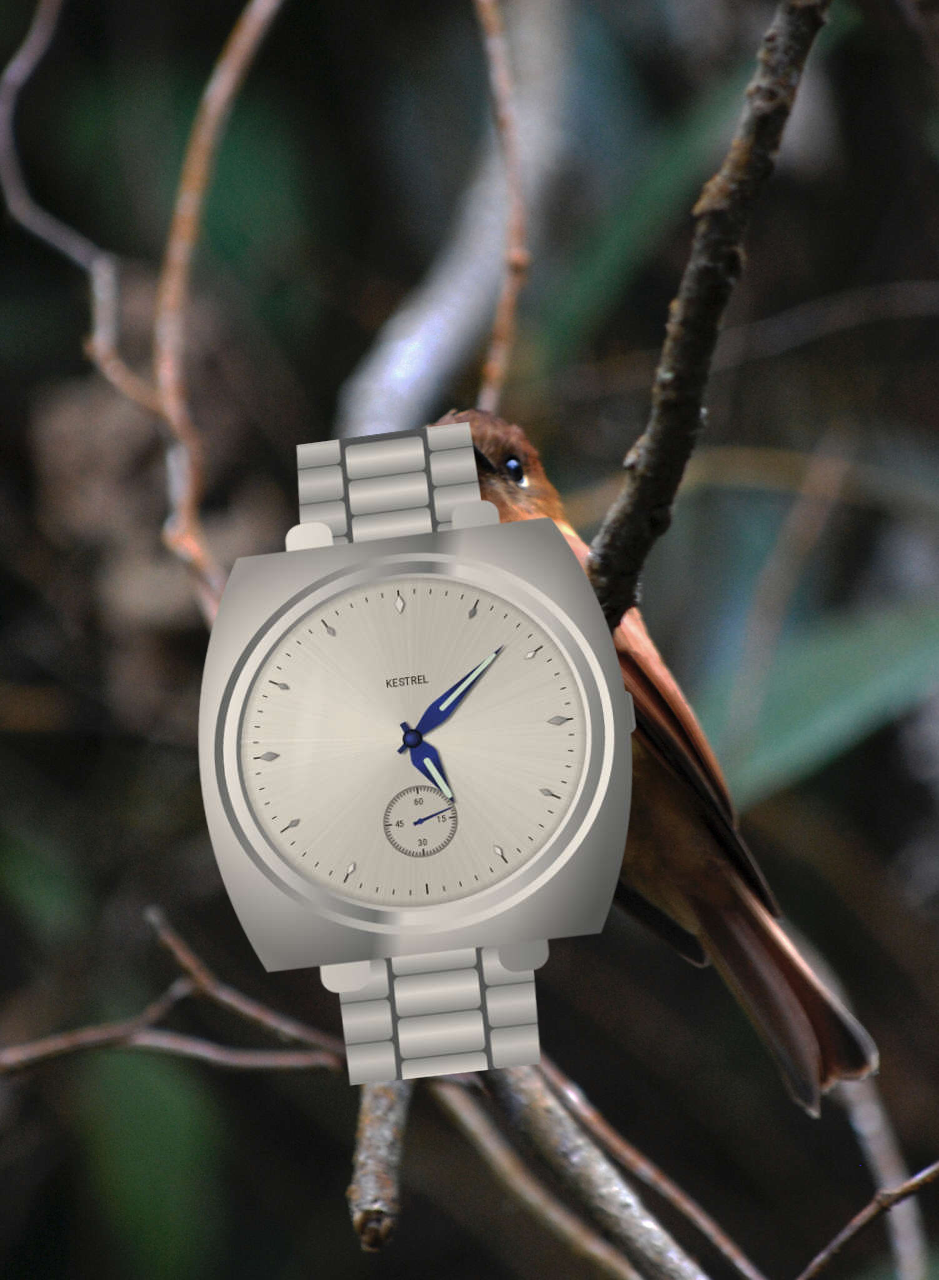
h=5 m=8 s=12
